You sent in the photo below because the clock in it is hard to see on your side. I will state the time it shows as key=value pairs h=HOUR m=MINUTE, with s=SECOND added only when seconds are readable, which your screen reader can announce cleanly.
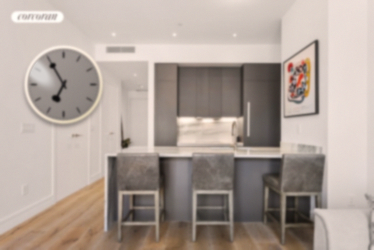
h=6 m=55
